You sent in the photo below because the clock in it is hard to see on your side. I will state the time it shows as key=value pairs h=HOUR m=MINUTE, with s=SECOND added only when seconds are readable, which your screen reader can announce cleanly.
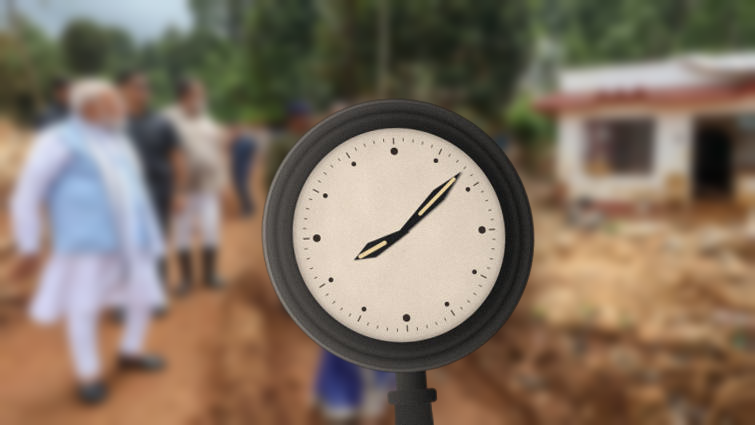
h=8 m=8
